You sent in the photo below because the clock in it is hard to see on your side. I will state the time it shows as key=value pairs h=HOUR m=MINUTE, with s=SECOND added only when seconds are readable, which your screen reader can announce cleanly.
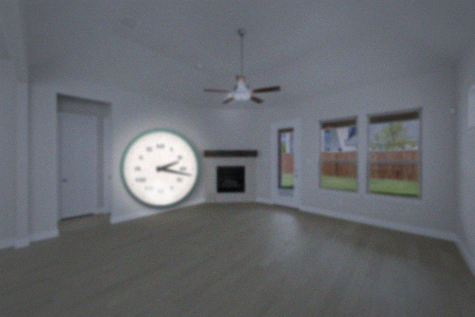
h=2 m=17
